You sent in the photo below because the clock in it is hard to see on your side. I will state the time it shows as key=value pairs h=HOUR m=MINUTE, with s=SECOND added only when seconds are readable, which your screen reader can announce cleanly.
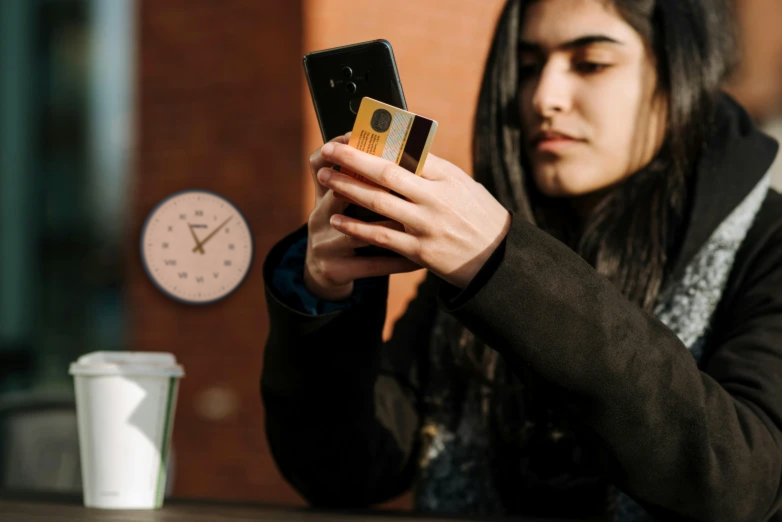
h=11 m=8
